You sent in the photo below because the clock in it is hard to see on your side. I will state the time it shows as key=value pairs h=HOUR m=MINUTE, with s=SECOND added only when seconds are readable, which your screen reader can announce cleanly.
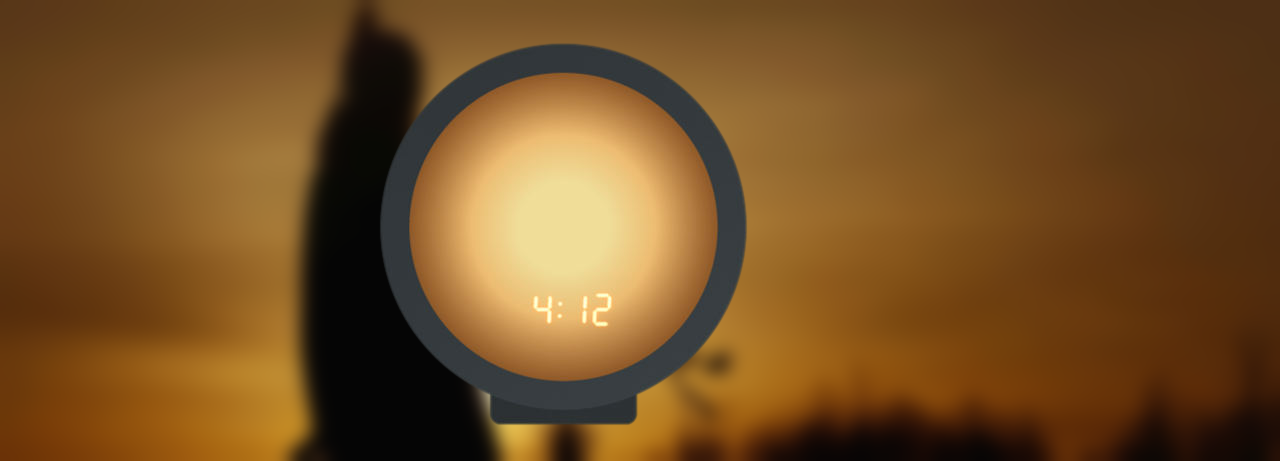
h=4 m=12
